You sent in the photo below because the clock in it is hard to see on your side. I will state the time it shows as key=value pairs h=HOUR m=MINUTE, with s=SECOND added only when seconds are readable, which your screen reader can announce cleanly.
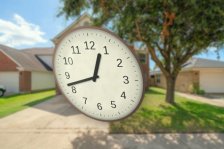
h=12 m=42
